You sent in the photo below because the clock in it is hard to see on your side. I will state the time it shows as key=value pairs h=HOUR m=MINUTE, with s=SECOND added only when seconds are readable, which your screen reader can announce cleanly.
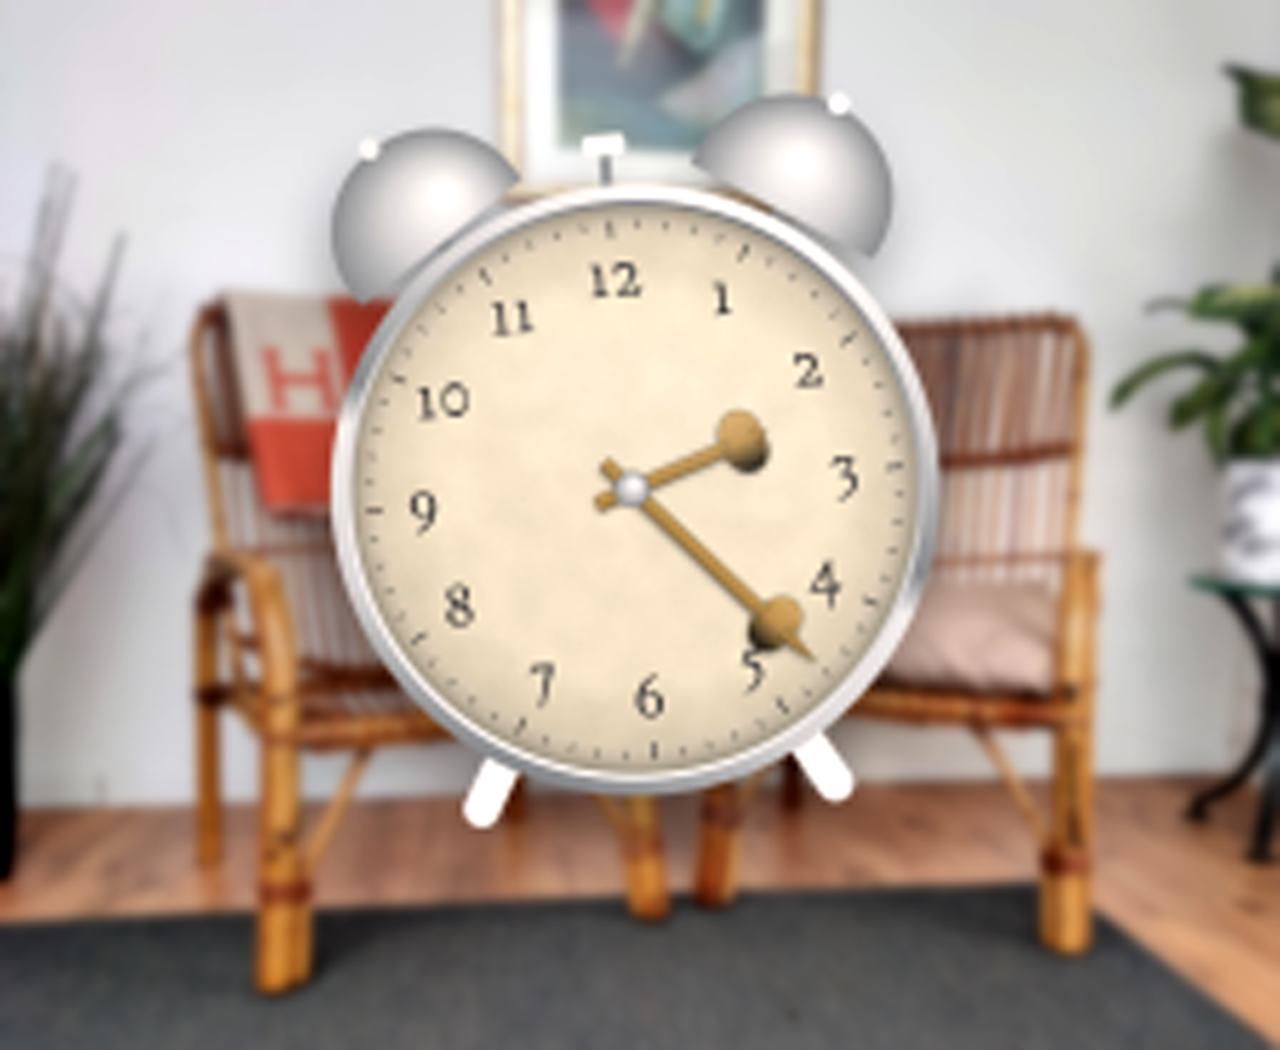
h=2 m=23
